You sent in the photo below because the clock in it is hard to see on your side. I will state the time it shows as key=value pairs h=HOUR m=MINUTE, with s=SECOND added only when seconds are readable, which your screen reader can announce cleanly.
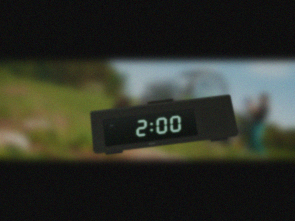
h=2 m=0
